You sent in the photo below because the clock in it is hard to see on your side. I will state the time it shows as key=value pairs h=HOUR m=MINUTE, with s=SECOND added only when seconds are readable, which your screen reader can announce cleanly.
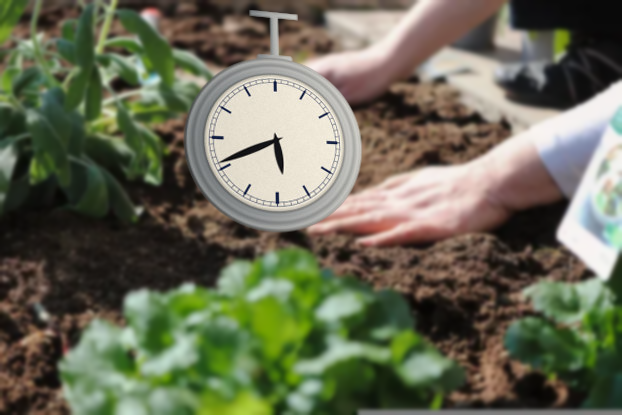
h=5 m=41
